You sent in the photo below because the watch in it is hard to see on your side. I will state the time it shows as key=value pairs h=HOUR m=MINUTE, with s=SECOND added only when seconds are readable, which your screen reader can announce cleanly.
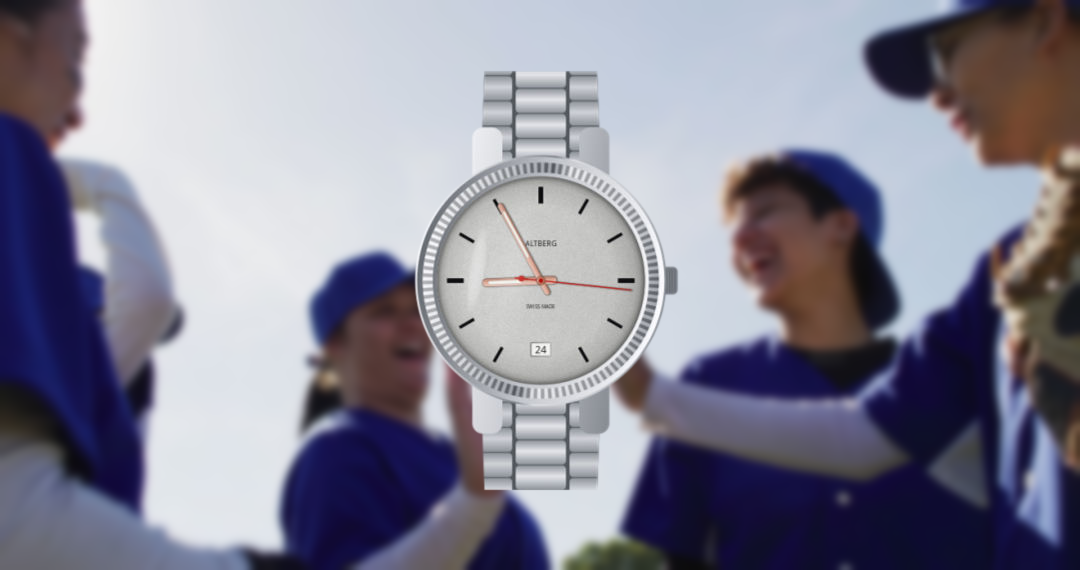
h=8 m=55 s=16
